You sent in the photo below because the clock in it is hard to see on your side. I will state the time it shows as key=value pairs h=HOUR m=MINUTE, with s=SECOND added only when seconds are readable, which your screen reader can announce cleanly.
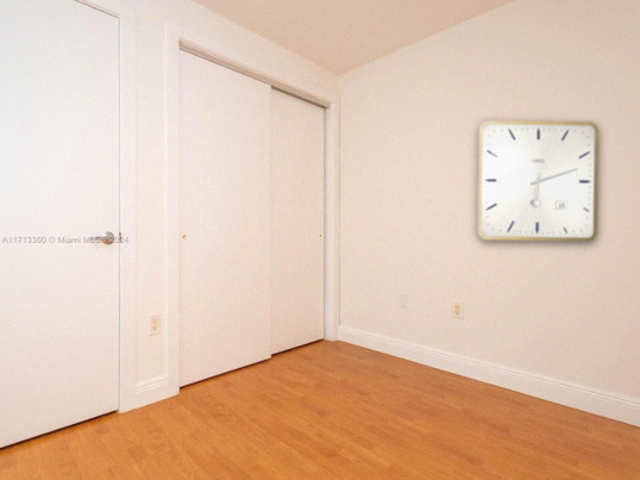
h=6 m=12
